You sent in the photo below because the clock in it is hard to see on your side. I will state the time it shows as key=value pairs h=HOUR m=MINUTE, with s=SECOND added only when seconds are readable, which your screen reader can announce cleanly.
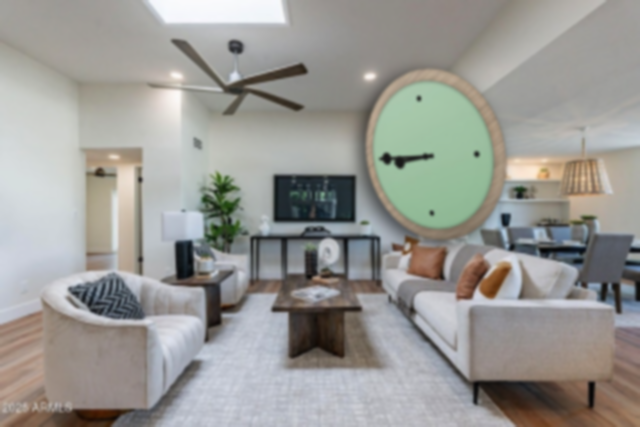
h=8 m=45
